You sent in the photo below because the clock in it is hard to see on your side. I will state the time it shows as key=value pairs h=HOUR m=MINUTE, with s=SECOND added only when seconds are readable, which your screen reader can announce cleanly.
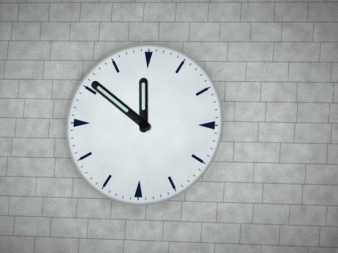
h=11 m=51
